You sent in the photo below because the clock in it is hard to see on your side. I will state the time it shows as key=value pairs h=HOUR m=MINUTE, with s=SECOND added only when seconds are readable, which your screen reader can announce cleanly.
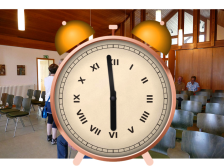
h=5 m=59
